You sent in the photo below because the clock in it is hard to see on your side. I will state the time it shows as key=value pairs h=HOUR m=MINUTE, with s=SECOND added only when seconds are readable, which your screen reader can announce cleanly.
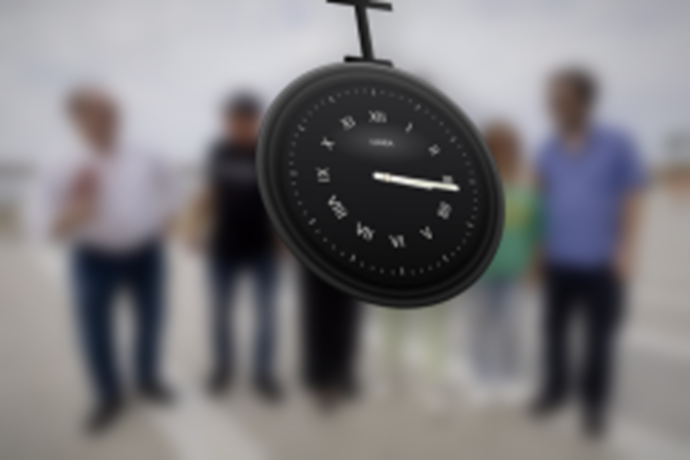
h=3 m=16
